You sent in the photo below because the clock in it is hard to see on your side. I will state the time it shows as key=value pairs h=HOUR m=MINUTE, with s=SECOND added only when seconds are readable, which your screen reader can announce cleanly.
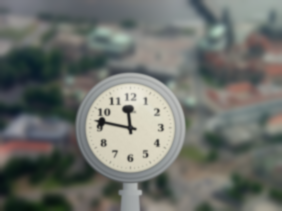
h=11 m=47
